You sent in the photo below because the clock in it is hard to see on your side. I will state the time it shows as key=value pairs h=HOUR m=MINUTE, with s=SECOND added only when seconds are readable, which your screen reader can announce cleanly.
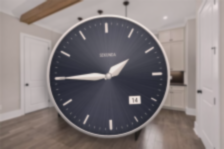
h=1 m=45
